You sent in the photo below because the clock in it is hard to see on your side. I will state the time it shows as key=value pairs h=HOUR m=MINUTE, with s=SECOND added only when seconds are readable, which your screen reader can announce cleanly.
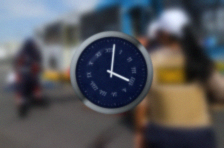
h=4 m=2
